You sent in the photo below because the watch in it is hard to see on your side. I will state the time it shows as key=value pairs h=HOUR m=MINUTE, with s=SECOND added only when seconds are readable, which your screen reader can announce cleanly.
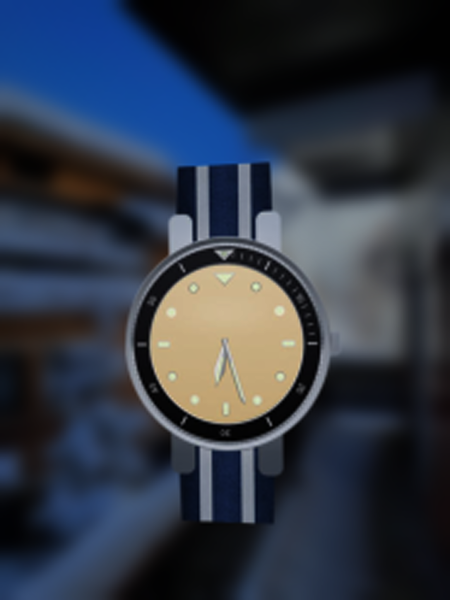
h=6 m=27
